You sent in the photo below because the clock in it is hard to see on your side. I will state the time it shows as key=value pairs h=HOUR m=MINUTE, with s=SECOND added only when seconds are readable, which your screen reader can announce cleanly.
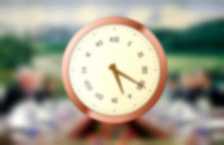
h=5 m=20
